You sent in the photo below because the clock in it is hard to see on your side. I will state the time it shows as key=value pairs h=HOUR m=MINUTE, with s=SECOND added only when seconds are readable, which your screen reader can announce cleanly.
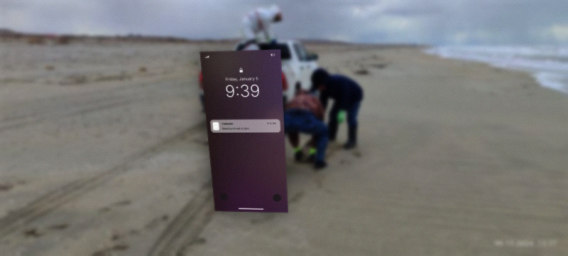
h=9 m=39
